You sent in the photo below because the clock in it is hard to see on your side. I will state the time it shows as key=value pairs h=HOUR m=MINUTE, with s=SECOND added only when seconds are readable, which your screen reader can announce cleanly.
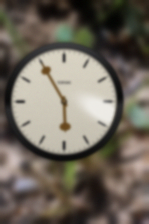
h=5 m=55
